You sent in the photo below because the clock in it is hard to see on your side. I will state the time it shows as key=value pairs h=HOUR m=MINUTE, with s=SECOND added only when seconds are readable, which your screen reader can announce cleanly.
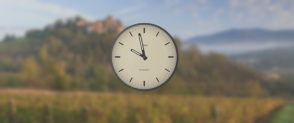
h=9 m=58
